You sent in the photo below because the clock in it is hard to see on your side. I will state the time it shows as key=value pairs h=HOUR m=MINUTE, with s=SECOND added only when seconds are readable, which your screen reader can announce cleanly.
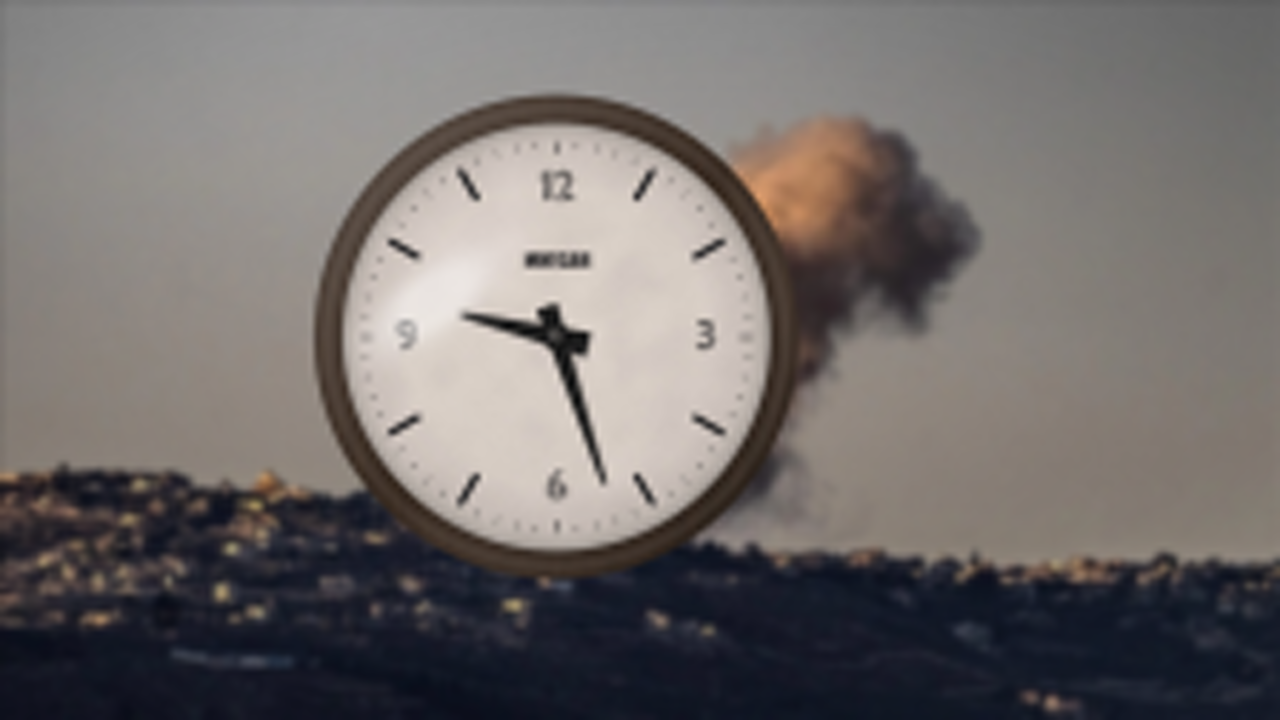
h=9 m=27
